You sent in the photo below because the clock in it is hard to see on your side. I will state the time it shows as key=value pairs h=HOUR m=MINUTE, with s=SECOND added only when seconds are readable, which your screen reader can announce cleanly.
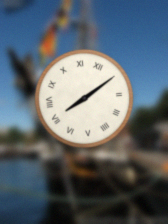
h=7 m=5
